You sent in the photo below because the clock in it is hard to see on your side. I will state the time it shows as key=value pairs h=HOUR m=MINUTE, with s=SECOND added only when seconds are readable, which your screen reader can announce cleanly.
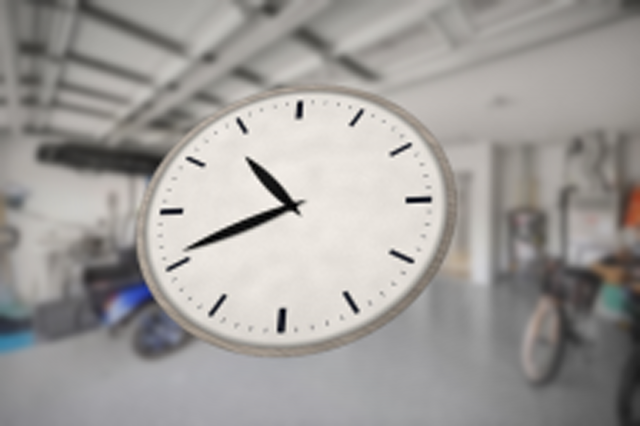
h=10 m=41
